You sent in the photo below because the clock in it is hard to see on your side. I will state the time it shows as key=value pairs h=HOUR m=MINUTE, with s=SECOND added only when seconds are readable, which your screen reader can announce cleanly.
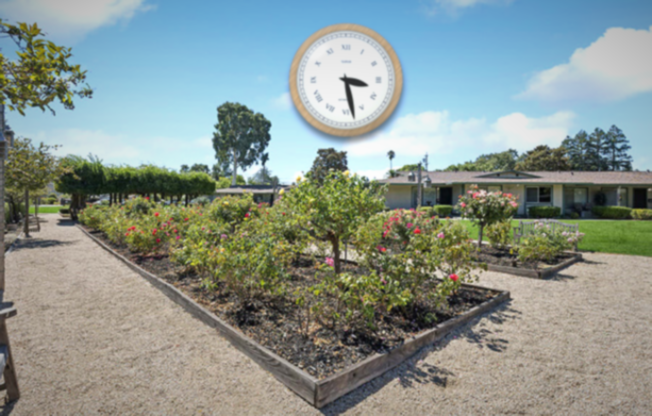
h=3 m=28
